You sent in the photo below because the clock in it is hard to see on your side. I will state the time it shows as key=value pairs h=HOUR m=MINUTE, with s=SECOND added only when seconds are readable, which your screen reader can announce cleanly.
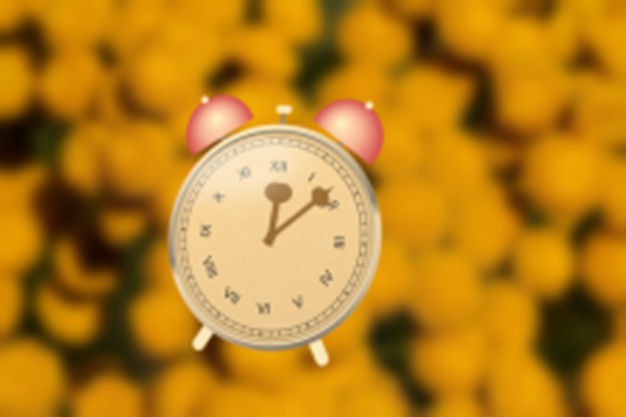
h=12 m=8
